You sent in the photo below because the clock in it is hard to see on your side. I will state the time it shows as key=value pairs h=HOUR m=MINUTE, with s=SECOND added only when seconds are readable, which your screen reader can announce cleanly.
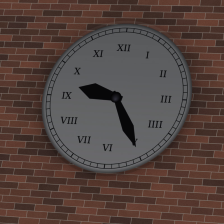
h=9 m=25
